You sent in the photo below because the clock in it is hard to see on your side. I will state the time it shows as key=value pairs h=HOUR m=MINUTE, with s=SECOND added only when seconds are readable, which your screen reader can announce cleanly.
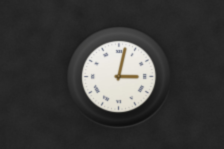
h=3 m=2
